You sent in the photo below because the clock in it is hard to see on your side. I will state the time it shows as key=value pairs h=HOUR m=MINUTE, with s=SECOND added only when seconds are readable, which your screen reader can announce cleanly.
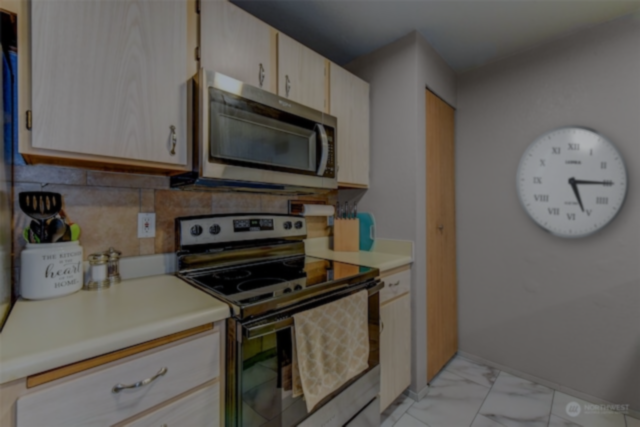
h=5 m=15
